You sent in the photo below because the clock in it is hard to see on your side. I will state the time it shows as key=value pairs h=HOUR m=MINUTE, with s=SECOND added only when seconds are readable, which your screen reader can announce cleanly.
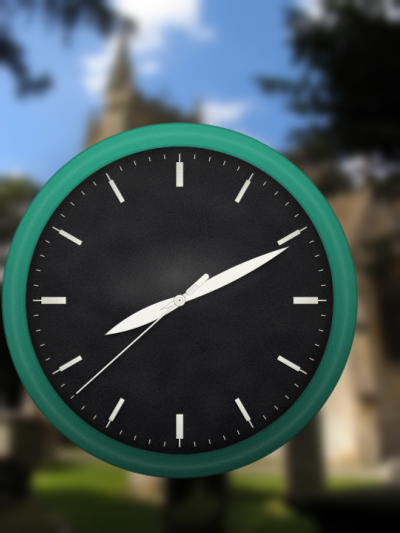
h=8 m=10 s=38
